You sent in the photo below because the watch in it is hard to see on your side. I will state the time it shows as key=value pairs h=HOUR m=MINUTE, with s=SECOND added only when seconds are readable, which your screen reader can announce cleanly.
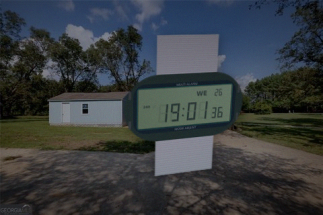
h=19 m=1 s=36
